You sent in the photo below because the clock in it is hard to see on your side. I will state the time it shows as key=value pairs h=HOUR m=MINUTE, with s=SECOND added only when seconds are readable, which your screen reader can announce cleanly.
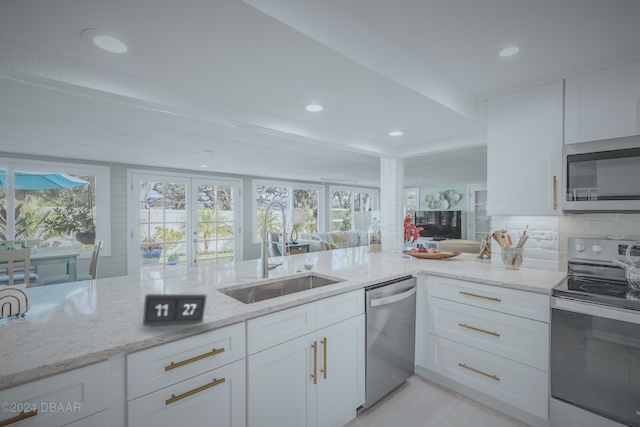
h=11 m=27
